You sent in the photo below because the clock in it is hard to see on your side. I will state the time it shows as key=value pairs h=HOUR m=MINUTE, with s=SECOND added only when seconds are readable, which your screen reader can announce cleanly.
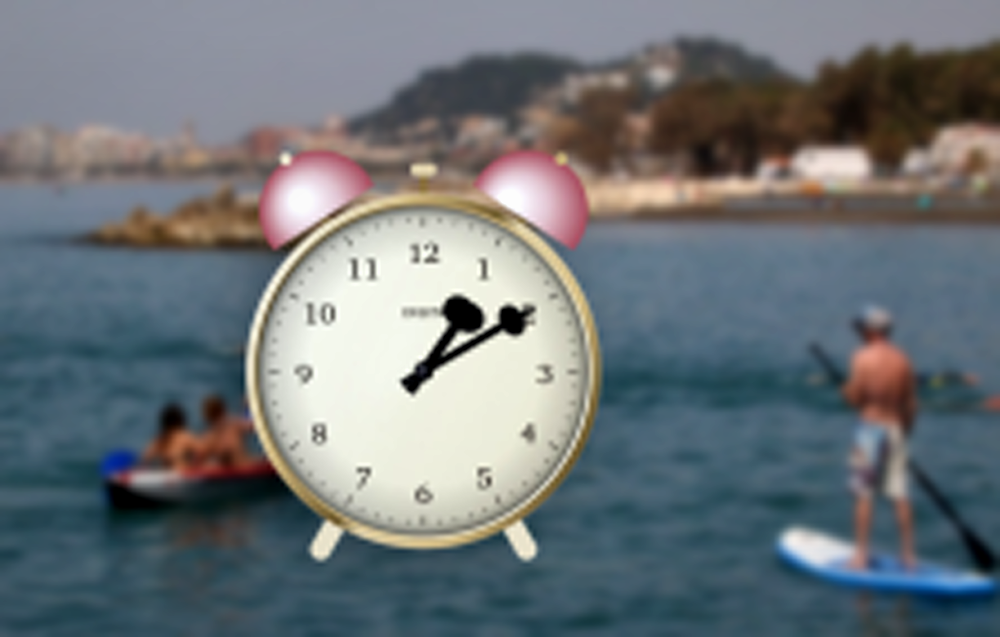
h=1 m=10
